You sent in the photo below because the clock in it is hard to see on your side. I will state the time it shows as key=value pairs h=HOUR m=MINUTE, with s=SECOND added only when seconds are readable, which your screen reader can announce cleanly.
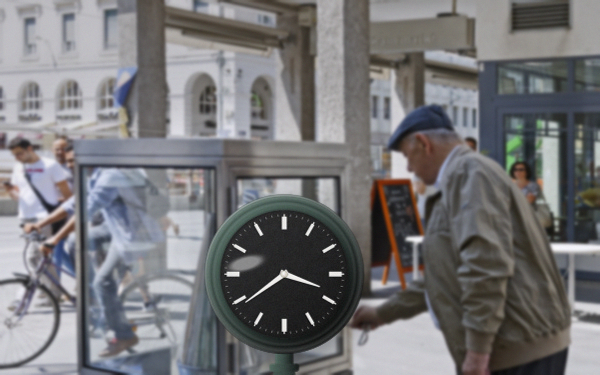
h=3 m=39
